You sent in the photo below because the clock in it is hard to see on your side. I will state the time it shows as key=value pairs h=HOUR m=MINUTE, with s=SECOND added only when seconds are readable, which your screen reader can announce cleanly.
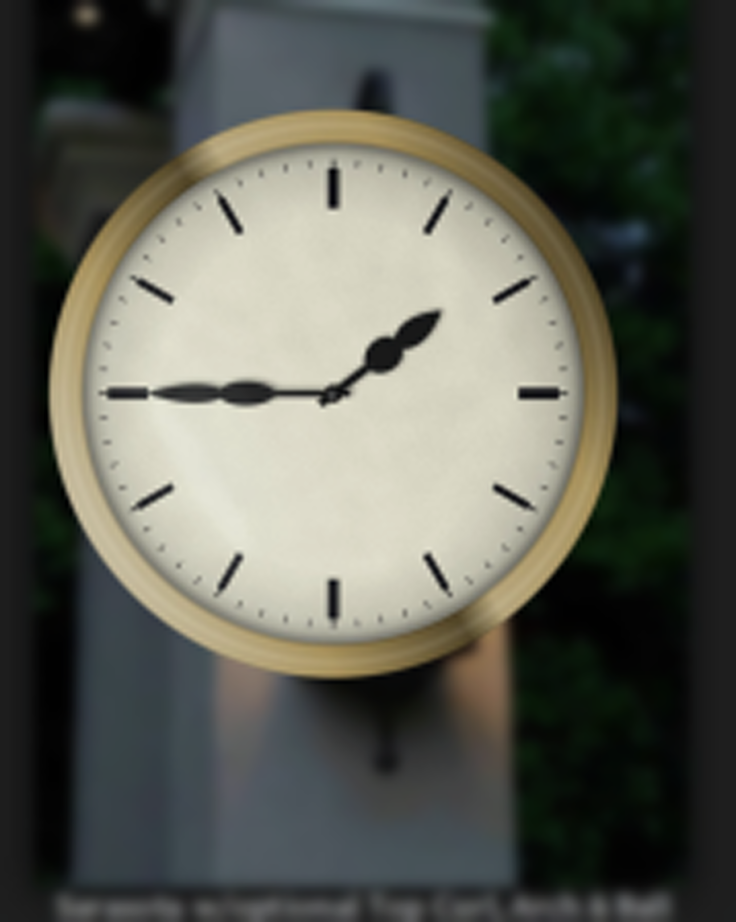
h=1 m=45
